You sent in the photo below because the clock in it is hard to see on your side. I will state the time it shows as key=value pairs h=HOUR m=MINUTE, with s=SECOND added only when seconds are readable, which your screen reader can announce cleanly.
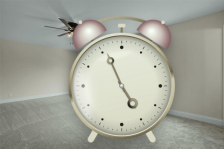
h=4 m=56
